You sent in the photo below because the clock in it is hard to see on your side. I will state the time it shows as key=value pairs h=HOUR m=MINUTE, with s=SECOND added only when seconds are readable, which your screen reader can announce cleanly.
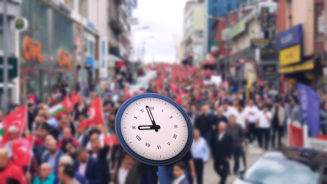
h=8 m=58
